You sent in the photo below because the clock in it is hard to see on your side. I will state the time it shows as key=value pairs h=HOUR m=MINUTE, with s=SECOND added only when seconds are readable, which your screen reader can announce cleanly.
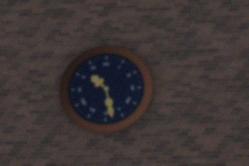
h=10 m=28
